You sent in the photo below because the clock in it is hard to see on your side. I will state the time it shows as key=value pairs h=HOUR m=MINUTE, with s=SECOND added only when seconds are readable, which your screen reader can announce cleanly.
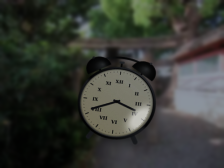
h=3 m=41
